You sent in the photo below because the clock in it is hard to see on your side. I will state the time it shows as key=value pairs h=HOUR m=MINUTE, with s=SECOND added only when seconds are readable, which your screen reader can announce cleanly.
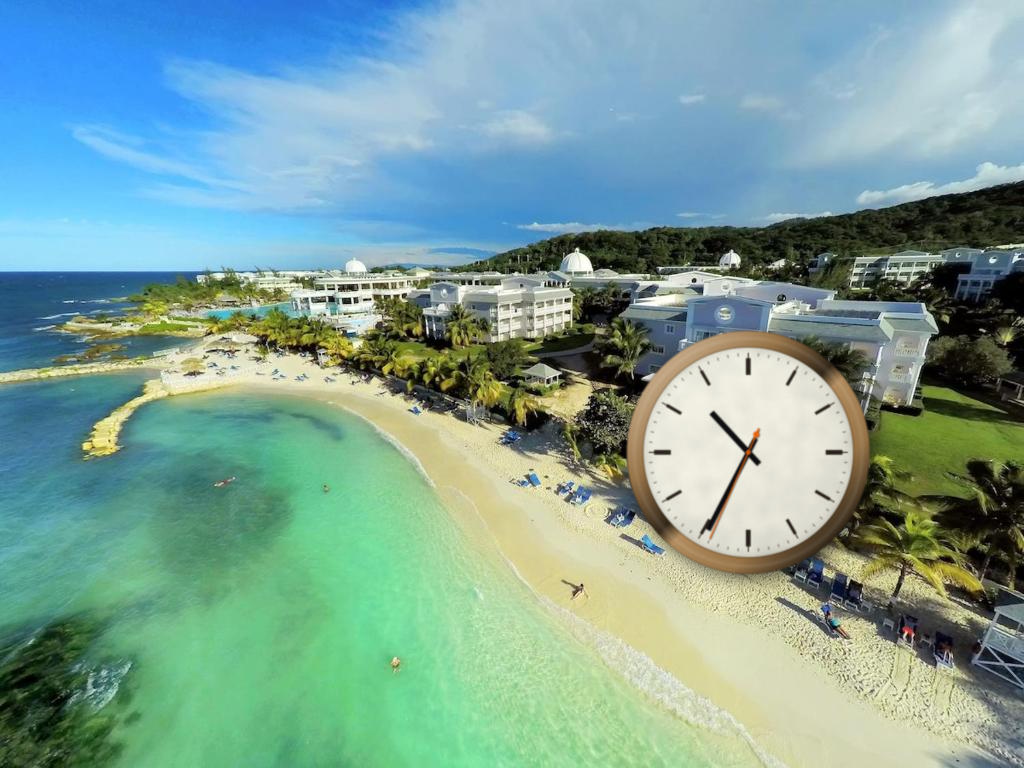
h=10 m=34 s=34
